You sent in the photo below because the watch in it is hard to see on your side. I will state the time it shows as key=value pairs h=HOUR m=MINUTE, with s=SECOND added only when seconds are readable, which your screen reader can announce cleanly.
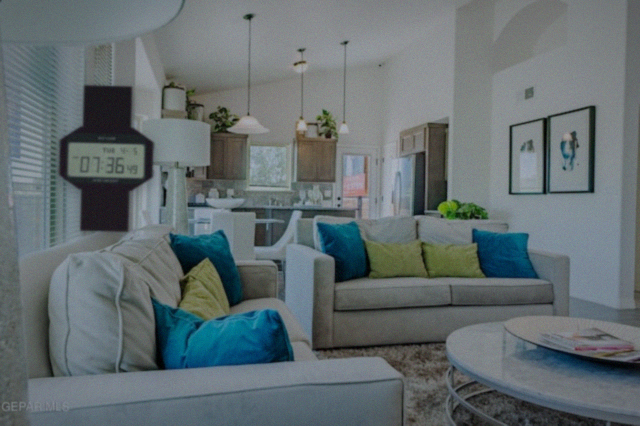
h=7 m=36
